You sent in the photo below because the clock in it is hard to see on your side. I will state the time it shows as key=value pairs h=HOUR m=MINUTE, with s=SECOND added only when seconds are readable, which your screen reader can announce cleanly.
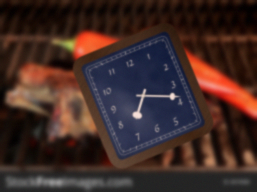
h=7 m=19
